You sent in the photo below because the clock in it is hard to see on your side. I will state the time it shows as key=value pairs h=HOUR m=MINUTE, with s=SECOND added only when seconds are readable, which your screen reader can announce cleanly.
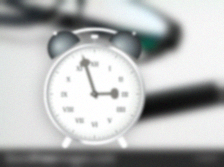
h=2 m=57
